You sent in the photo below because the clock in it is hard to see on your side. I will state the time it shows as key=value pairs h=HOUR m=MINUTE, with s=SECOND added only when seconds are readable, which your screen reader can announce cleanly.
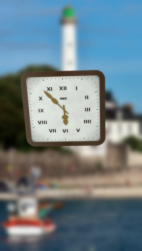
h=5 m=53
